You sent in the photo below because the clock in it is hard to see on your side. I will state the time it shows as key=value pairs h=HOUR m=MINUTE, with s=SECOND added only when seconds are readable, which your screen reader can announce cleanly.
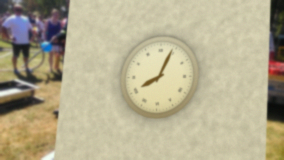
h=8 m=4
